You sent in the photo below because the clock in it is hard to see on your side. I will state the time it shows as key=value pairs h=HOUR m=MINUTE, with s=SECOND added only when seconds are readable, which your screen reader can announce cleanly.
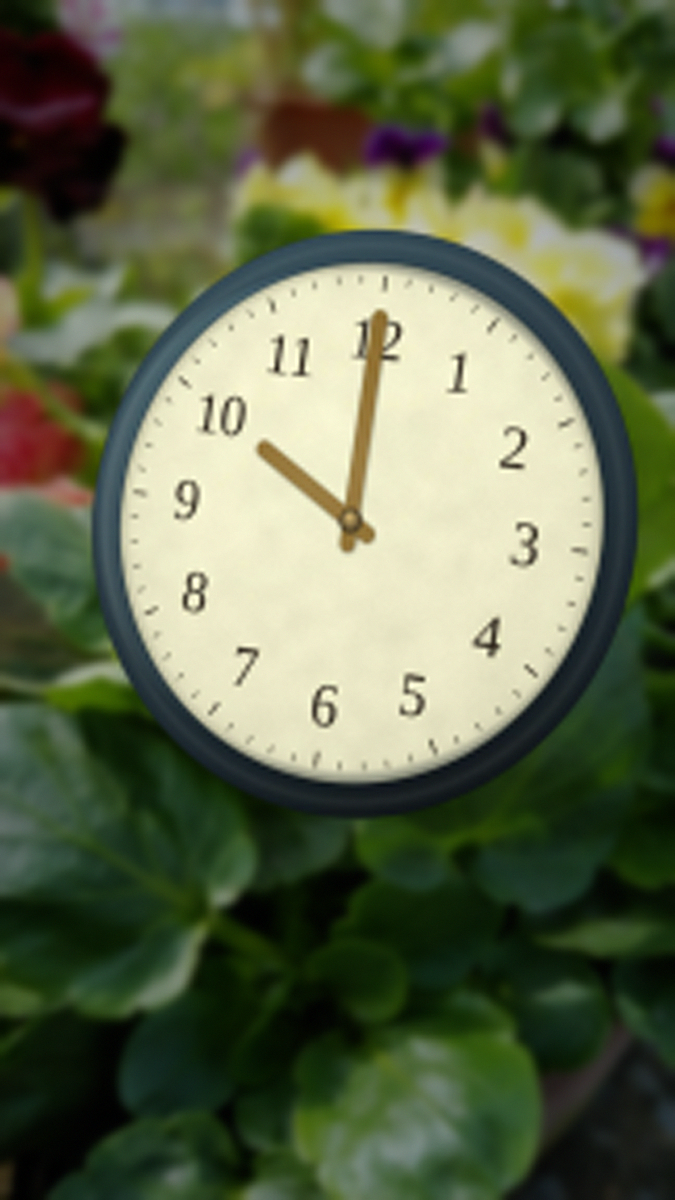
h=10 m=0
